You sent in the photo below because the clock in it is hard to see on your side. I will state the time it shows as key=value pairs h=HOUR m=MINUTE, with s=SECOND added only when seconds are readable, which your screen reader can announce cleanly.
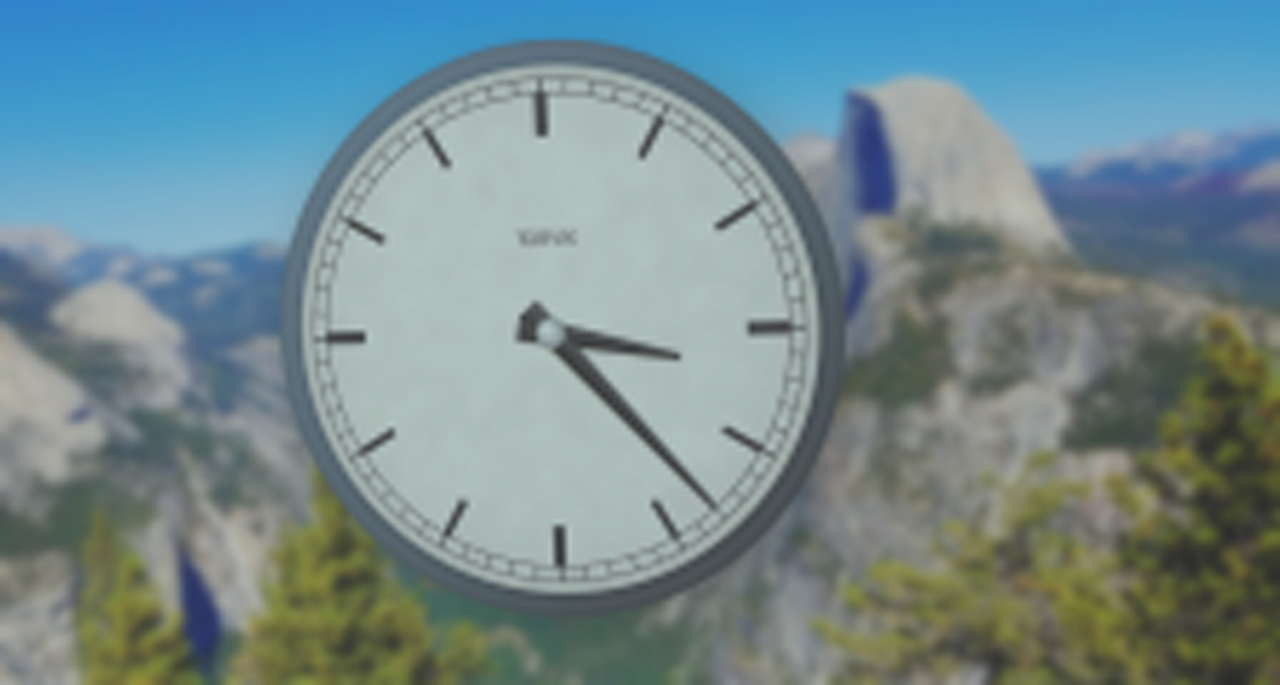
h=3 m=23
